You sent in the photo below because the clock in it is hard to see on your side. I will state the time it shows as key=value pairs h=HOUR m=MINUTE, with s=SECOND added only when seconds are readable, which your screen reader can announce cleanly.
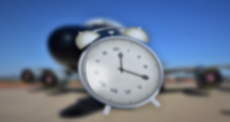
h=12 m=20
